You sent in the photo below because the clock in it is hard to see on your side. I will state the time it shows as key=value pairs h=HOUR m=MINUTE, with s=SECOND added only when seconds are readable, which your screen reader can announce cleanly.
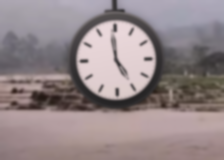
h=4 m=59
